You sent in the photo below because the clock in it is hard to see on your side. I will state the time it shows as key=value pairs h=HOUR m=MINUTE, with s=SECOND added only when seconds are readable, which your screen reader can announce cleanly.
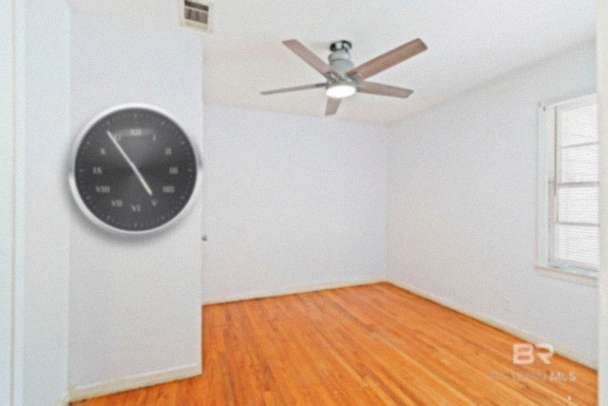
h=4 m=54
